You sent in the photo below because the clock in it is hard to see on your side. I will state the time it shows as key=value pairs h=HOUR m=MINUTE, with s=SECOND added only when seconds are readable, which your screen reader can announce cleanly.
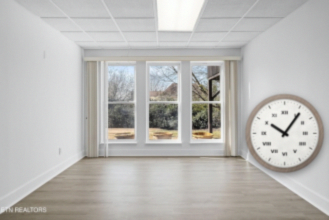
h=10 m=6
